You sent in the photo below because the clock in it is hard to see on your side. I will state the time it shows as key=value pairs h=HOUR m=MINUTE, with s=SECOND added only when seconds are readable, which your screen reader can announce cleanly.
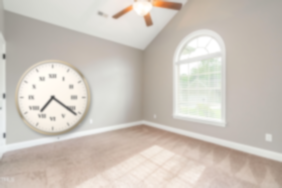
h=7 m=21
